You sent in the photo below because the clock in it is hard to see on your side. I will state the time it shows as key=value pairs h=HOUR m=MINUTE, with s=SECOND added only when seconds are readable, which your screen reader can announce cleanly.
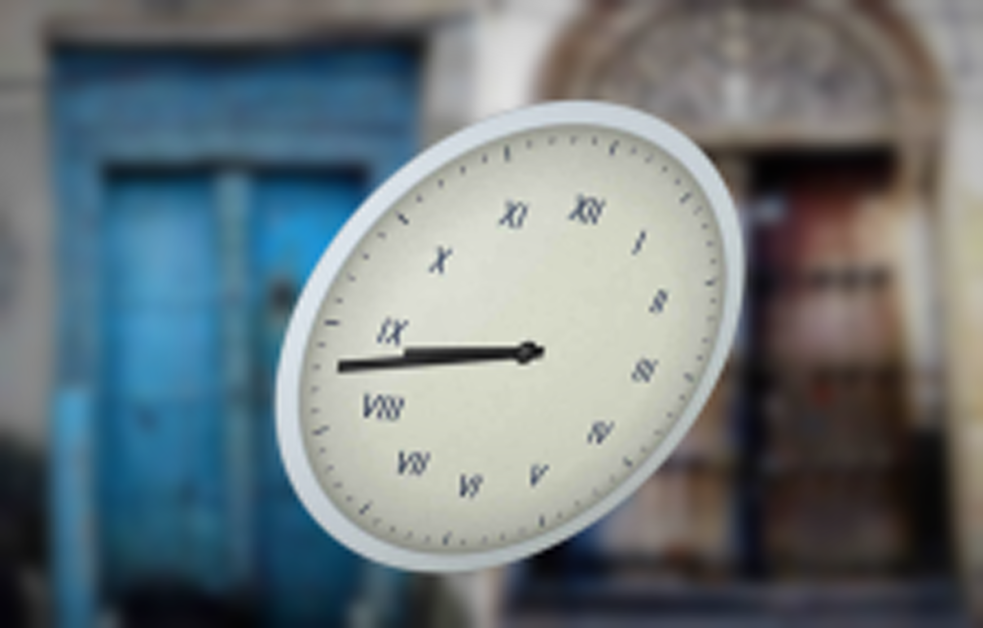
h=8 m=43
